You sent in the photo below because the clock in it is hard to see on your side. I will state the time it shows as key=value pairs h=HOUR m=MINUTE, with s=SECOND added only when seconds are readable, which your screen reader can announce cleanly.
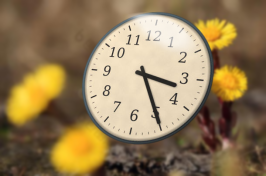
h=3 m=25
